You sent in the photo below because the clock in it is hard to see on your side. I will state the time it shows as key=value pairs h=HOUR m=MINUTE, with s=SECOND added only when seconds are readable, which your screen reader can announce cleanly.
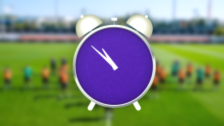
h=10 m=52
